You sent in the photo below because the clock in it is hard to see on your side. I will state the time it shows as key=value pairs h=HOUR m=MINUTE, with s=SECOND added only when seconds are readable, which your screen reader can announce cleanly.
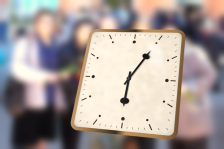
h=6 m=5
